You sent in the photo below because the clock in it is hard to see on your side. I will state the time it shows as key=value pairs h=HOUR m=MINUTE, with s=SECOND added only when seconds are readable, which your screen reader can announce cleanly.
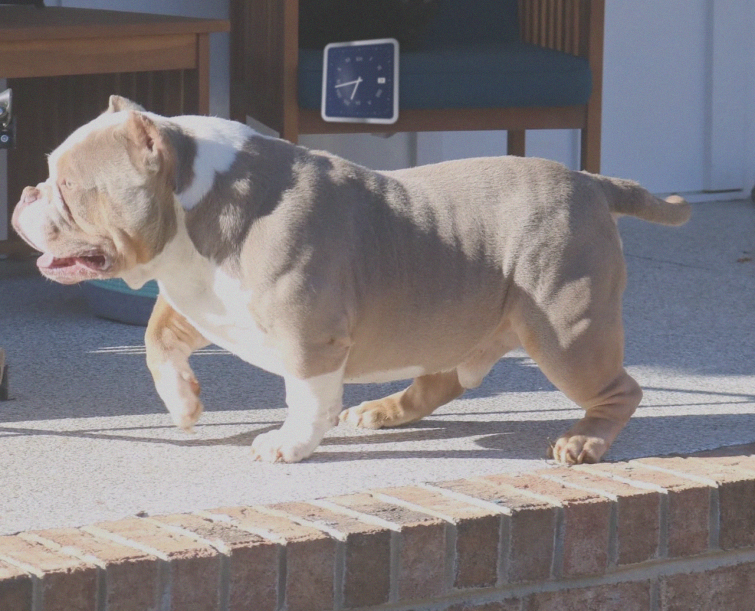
h=6 m=43
